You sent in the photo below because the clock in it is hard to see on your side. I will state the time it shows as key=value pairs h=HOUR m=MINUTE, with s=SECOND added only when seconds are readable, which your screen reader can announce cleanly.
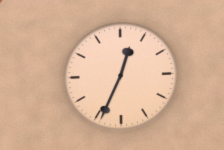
h=12 m=34
